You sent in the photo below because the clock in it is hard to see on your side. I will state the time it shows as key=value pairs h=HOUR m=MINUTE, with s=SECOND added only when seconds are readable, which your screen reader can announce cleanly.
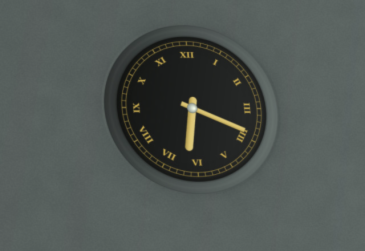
h=6 m=19
